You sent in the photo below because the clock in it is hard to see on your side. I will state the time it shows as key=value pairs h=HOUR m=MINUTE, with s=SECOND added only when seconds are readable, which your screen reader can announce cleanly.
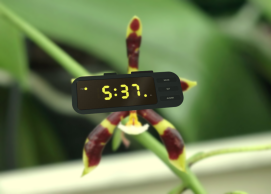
h=5 m=37
